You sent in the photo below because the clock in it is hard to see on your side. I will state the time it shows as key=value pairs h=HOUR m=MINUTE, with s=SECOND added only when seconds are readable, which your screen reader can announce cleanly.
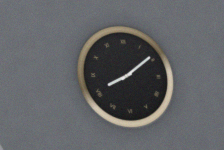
h=8 m=9
